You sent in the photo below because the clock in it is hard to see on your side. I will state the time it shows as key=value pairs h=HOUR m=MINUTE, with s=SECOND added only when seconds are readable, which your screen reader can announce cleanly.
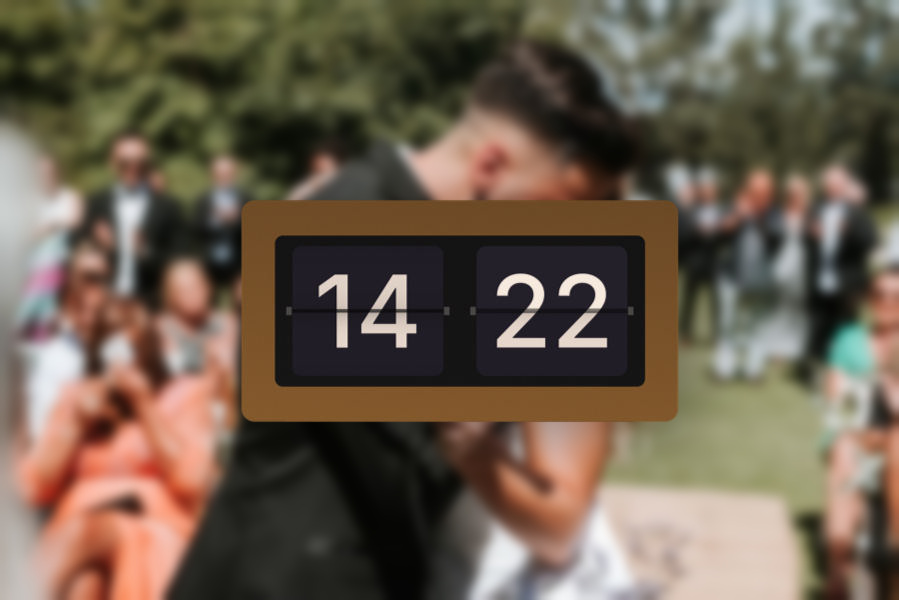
h=14 m=22
